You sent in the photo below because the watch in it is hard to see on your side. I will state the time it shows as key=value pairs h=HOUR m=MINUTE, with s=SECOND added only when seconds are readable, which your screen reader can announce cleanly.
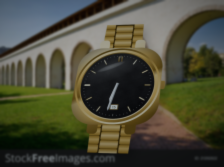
h=6 m=32
